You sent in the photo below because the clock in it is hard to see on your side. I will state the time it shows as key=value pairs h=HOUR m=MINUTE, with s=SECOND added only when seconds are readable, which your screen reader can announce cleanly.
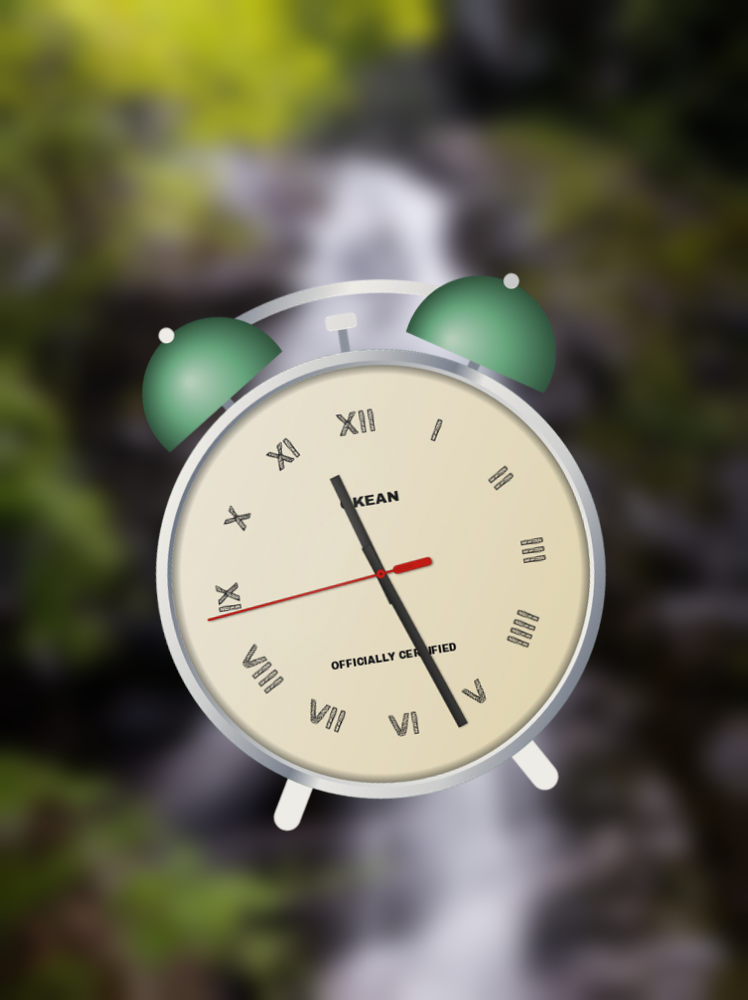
h=11 m=26 s=44
